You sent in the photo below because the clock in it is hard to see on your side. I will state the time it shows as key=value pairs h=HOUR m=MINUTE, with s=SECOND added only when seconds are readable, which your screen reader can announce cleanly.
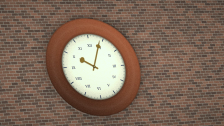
h=10 m=4
